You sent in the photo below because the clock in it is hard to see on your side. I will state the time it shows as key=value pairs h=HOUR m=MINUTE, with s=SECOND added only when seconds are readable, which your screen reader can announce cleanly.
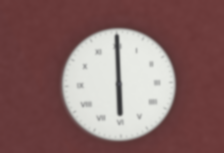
h=6 m=0
